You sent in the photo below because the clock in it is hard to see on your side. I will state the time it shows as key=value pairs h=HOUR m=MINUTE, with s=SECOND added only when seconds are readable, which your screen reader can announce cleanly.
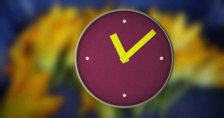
h=11 m=8
